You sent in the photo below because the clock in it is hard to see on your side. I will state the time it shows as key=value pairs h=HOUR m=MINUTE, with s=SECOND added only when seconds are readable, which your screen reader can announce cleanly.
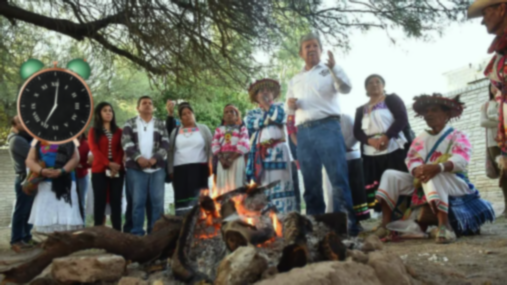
h=7 m=1
